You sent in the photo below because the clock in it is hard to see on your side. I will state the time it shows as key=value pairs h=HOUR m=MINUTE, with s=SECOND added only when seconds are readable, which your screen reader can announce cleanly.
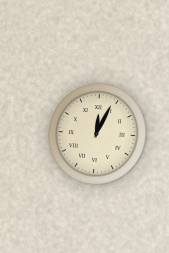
h=12 m=4
